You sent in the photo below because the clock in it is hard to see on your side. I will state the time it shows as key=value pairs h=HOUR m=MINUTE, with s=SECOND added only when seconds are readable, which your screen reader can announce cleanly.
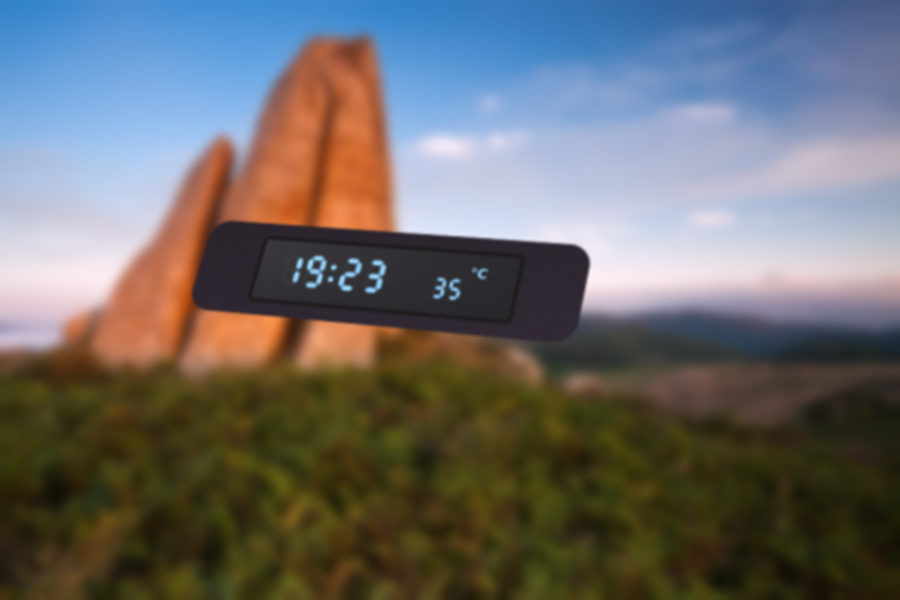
h=19 m=23
